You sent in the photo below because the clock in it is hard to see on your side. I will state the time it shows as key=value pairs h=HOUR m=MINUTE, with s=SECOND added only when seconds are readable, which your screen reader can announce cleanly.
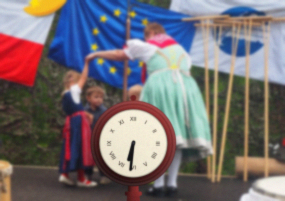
h=6 m=31
